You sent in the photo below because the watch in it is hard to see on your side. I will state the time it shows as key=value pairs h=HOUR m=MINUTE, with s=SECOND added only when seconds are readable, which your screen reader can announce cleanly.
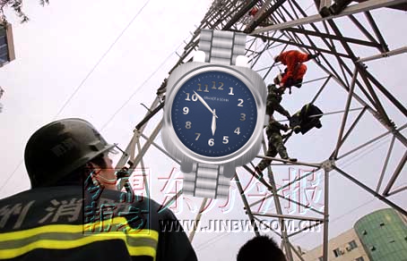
h=5 m=52
